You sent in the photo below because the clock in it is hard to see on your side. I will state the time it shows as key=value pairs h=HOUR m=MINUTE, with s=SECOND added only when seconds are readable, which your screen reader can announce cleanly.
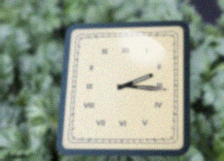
h=2 m=16
